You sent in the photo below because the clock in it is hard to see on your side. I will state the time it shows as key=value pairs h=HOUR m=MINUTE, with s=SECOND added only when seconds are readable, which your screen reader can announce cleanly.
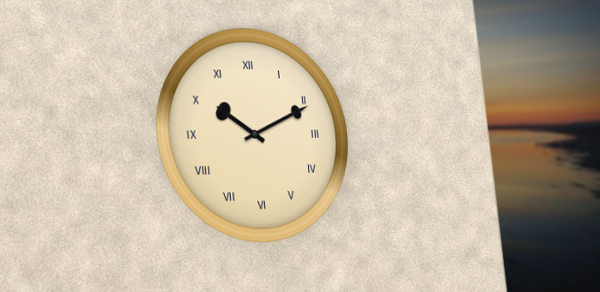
h=10 m=11
